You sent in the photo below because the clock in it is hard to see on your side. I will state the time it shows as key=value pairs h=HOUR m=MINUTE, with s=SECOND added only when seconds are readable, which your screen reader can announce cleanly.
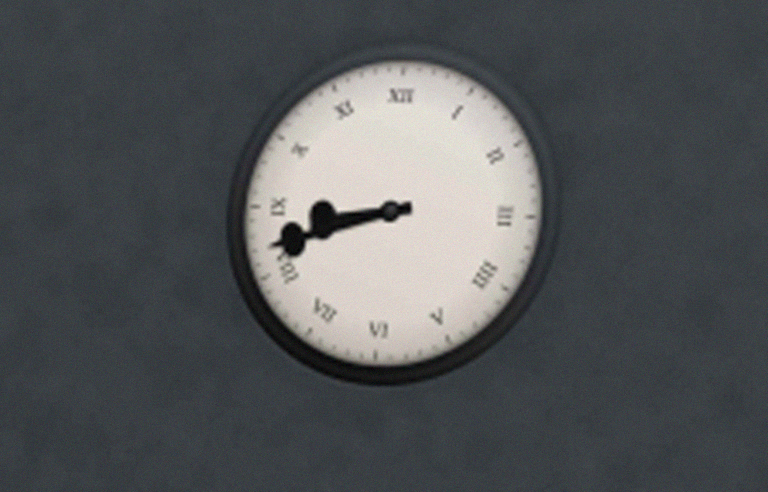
h=8 m=42
